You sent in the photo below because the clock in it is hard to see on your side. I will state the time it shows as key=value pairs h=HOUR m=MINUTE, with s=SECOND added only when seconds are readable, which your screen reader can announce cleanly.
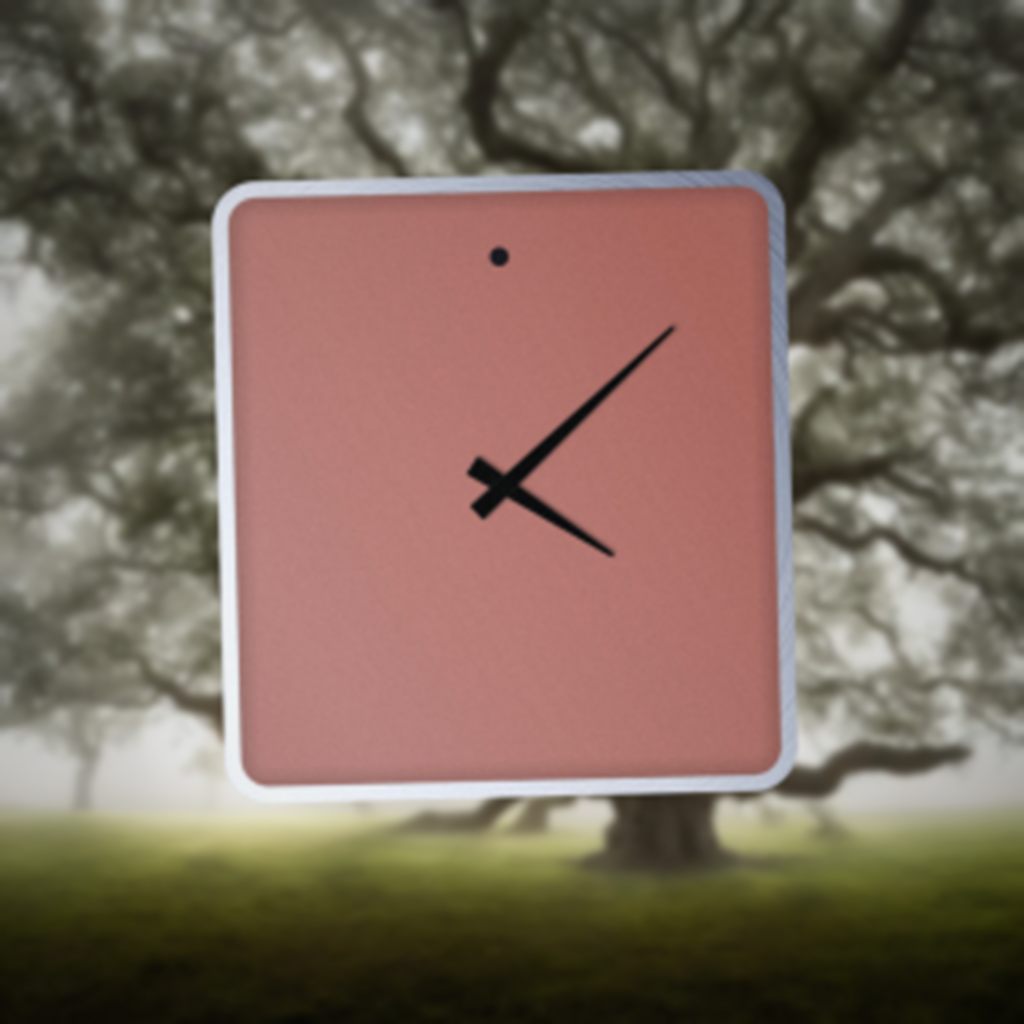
h=4 m=8
